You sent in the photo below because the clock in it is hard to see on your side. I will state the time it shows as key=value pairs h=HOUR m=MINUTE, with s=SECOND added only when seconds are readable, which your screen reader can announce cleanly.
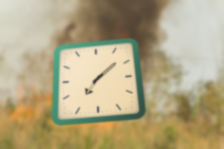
h=7 m=8
